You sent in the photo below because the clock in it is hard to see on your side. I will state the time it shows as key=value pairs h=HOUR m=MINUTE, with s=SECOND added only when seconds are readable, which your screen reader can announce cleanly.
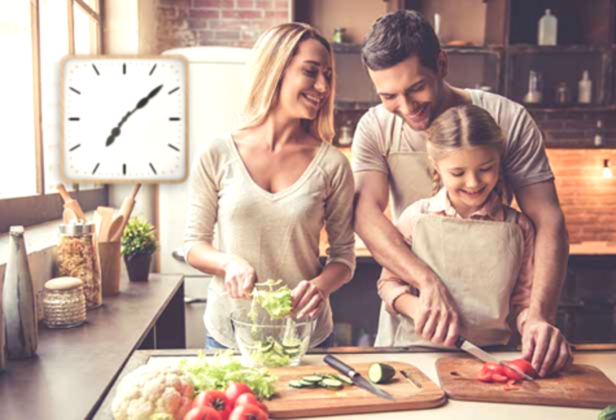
h=7 m=8
